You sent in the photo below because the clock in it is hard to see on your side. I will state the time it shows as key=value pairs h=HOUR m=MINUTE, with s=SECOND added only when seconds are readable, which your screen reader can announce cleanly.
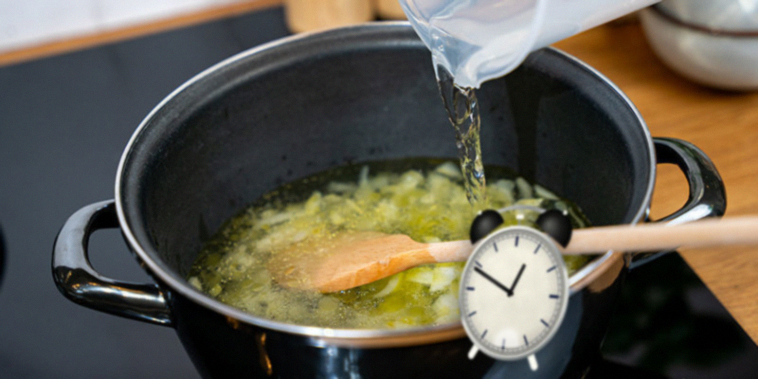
h=12 m=49
